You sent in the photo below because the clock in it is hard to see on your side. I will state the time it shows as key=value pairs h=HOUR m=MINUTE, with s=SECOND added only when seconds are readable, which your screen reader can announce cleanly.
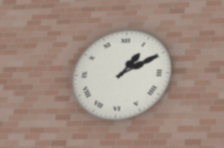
h=1 m=10
